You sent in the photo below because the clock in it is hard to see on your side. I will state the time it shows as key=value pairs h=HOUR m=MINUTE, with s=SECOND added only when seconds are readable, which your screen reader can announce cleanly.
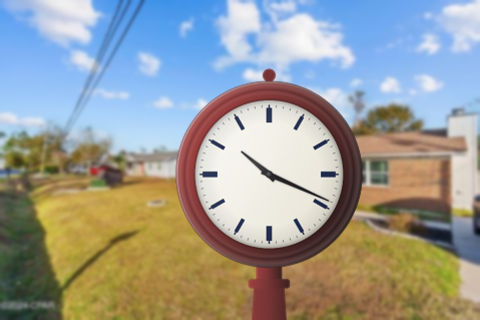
h=10 m=19
